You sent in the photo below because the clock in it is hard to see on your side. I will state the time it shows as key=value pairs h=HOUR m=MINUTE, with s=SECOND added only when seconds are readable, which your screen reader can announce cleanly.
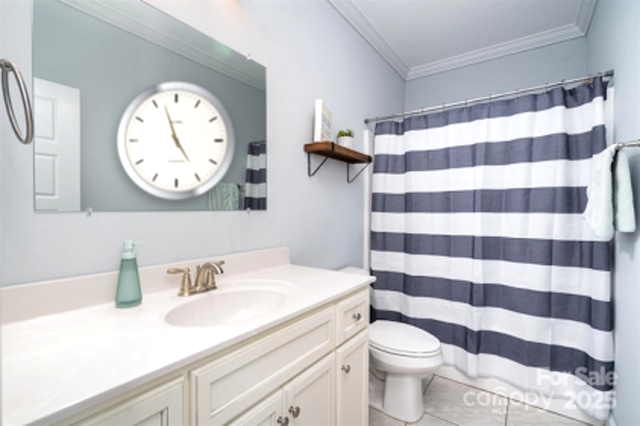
h=4 m=57
